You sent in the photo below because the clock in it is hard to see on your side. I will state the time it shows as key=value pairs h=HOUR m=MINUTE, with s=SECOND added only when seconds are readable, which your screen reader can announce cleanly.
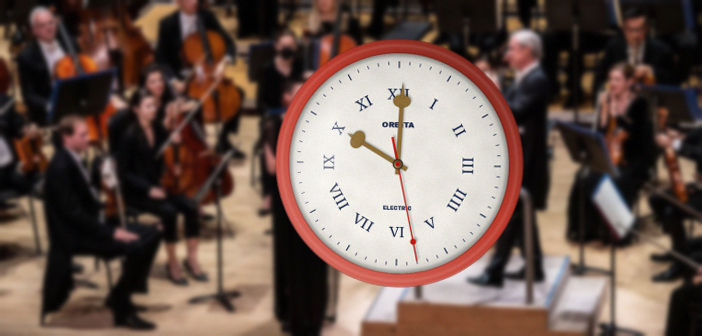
h=10 m=0 s=28
